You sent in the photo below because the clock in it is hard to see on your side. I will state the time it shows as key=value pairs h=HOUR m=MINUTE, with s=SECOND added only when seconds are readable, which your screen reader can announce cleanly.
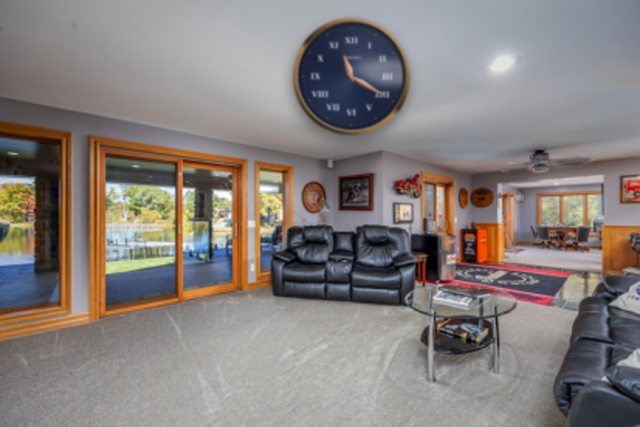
h=11 m=20
